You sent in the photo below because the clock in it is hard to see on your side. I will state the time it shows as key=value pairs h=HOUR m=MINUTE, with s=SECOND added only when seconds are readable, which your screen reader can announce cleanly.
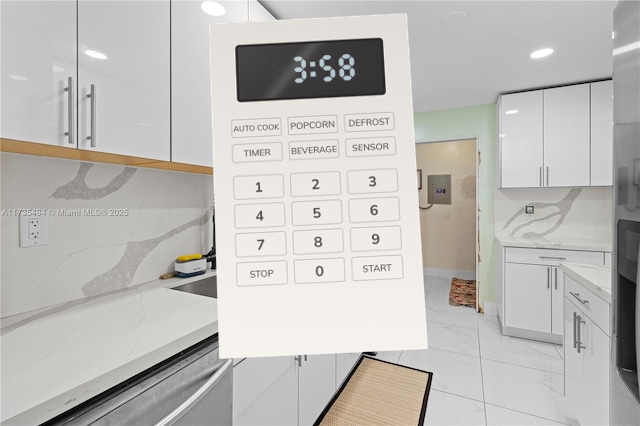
h=3 m=58
